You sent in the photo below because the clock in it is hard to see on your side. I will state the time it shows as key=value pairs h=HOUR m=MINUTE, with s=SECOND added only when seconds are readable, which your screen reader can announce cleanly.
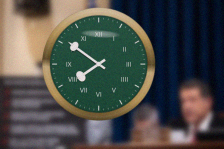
h=7 m=51
